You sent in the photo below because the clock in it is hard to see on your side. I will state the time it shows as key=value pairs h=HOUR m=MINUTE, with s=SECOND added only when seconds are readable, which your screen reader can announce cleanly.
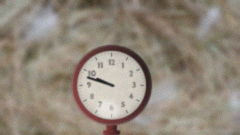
h=9 m=48
